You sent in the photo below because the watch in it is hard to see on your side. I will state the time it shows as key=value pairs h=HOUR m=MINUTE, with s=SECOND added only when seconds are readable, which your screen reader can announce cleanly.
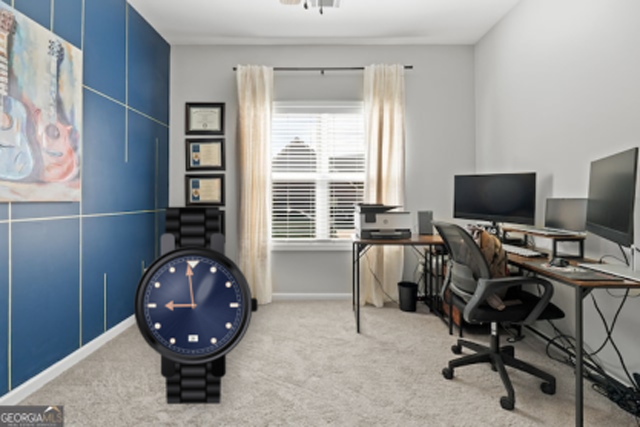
h=8 m=59
